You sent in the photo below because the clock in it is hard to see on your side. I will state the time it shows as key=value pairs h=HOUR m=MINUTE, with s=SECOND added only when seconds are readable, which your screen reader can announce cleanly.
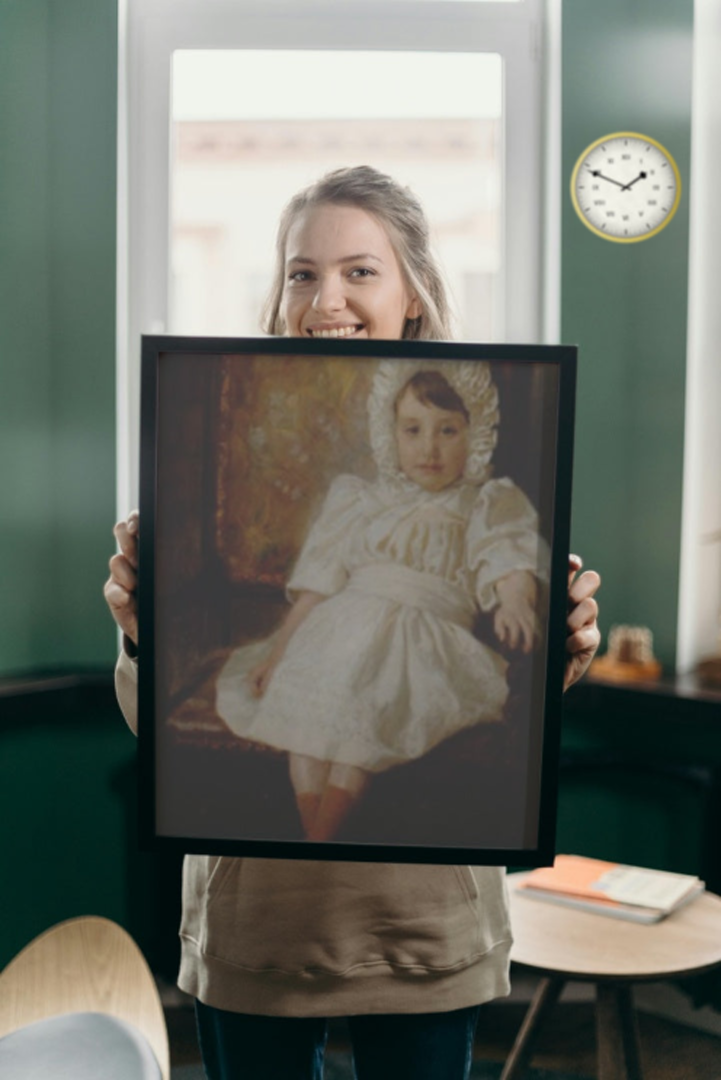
h=1 m=49
